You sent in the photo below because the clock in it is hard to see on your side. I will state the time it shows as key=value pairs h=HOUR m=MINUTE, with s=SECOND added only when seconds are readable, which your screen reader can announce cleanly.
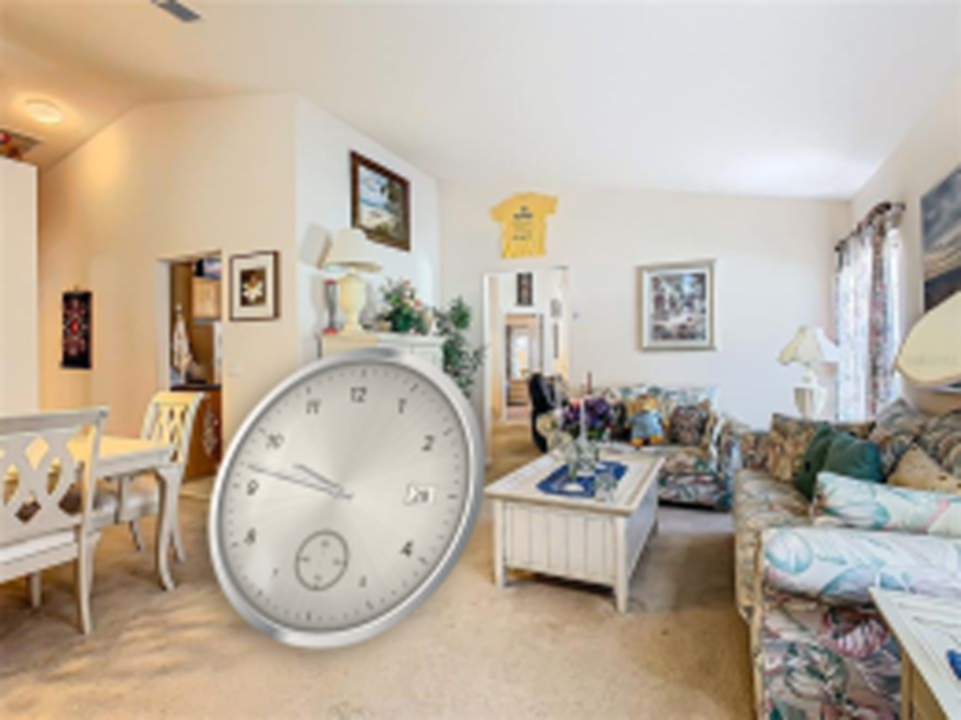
h=9 m=47
